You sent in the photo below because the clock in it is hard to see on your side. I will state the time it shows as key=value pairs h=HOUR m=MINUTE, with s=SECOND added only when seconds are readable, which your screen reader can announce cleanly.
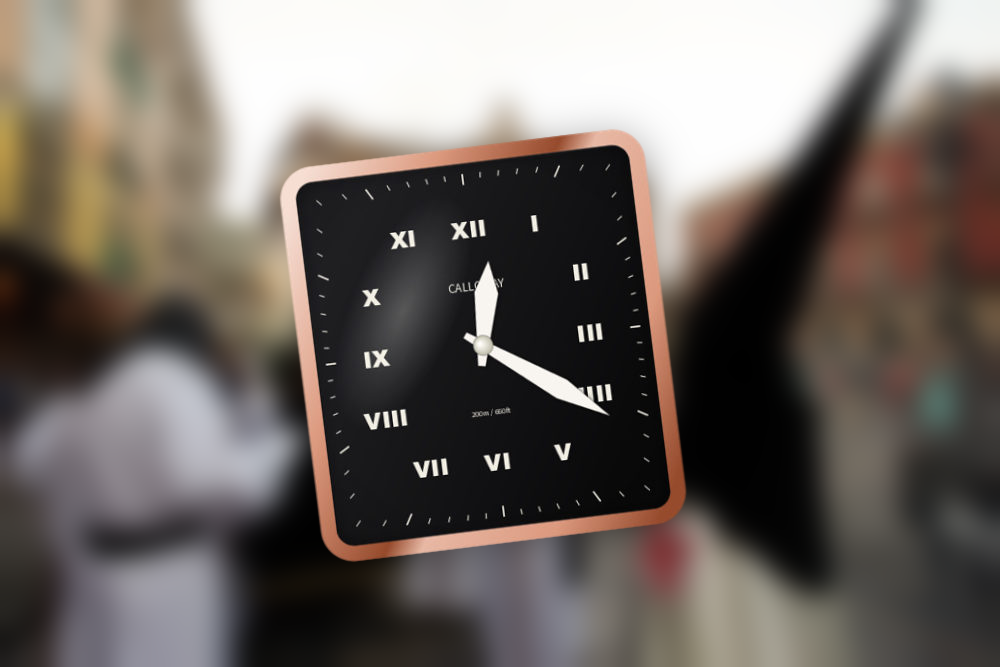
h=12 m=21
